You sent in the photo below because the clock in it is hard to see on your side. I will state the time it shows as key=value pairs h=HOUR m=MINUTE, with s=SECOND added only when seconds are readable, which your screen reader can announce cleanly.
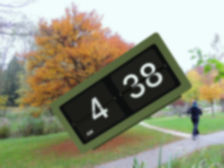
h=4 m=38
